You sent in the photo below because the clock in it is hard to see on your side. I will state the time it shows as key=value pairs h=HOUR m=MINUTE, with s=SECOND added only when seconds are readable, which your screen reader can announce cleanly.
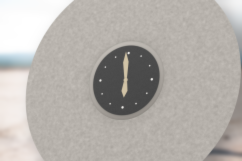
h=5 m=59
